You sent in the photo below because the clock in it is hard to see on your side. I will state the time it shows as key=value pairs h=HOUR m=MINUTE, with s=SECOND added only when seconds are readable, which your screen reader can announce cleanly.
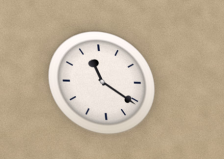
h=11 m=21
